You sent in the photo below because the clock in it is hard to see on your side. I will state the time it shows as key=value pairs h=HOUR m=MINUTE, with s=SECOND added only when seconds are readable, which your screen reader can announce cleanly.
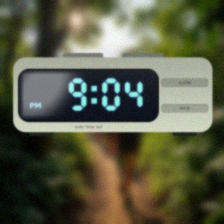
h=9 m=4
